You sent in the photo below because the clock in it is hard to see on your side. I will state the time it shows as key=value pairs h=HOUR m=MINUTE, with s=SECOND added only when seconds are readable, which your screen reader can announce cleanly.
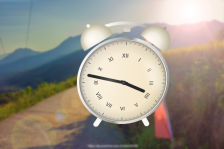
h=3 m=47
